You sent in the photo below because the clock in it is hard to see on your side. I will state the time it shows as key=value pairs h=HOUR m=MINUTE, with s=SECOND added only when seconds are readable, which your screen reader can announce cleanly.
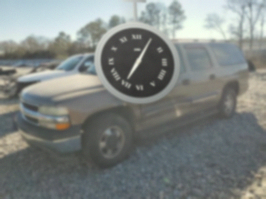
h=7 m=5
